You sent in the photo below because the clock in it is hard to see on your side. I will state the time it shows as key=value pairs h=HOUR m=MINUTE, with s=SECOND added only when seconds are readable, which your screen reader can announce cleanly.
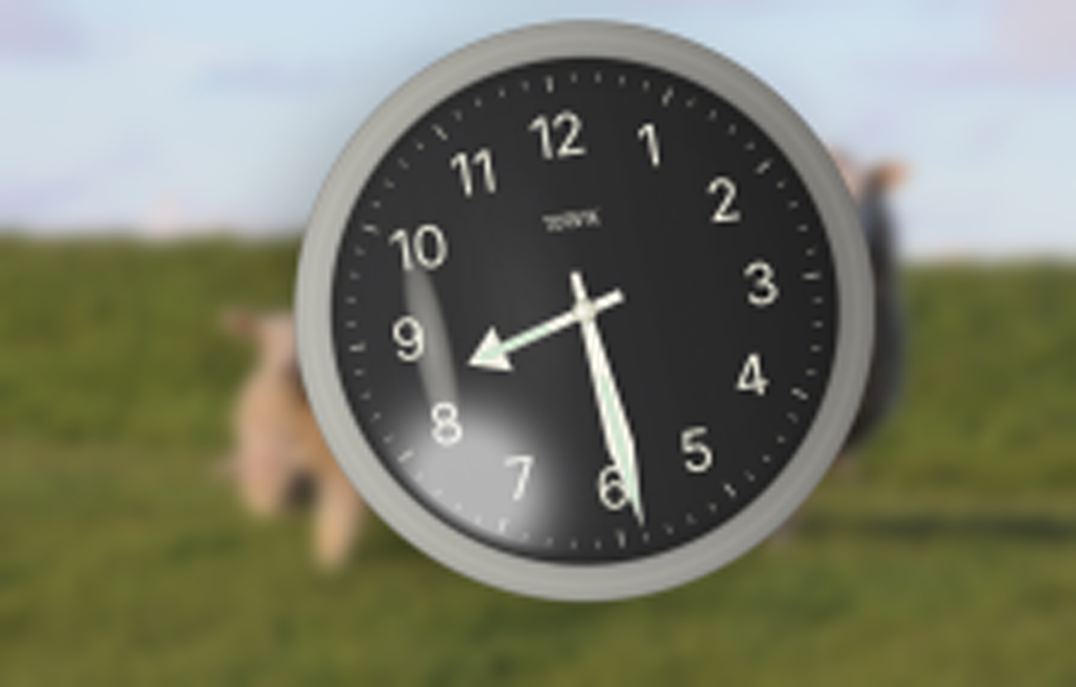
h=8 m=29
